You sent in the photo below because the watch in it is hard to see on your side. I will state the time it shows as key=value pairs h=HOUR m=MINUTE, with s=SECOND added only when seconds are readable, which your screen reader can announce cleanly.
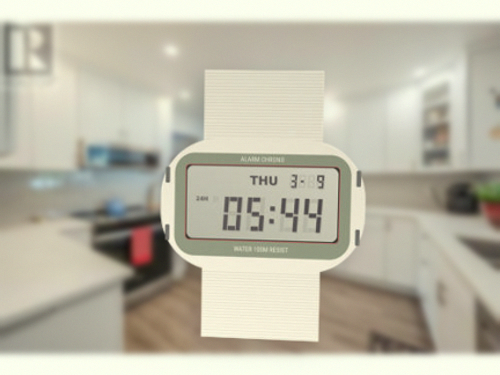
h=5 m=44
